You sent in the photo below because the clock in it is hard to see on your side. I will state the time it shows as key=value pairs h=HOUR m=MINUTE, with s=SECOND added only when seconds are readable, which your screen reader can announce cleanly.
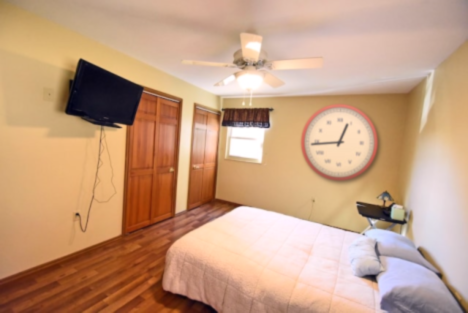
h=12 m=44
